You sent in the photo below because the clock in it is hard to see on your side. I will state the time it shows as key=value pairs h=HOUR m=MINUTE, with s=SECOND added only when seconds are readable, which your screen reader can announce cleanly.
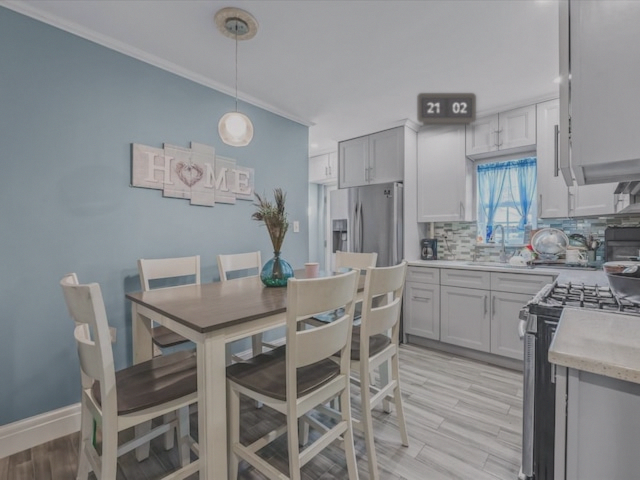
h=21 m=2
